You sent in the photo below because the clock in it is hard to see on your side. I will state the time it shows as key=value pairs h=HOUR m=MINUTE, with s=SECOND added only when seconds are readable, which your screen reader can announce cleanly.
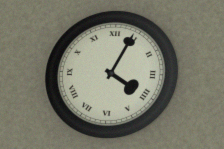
h=4 m=4
